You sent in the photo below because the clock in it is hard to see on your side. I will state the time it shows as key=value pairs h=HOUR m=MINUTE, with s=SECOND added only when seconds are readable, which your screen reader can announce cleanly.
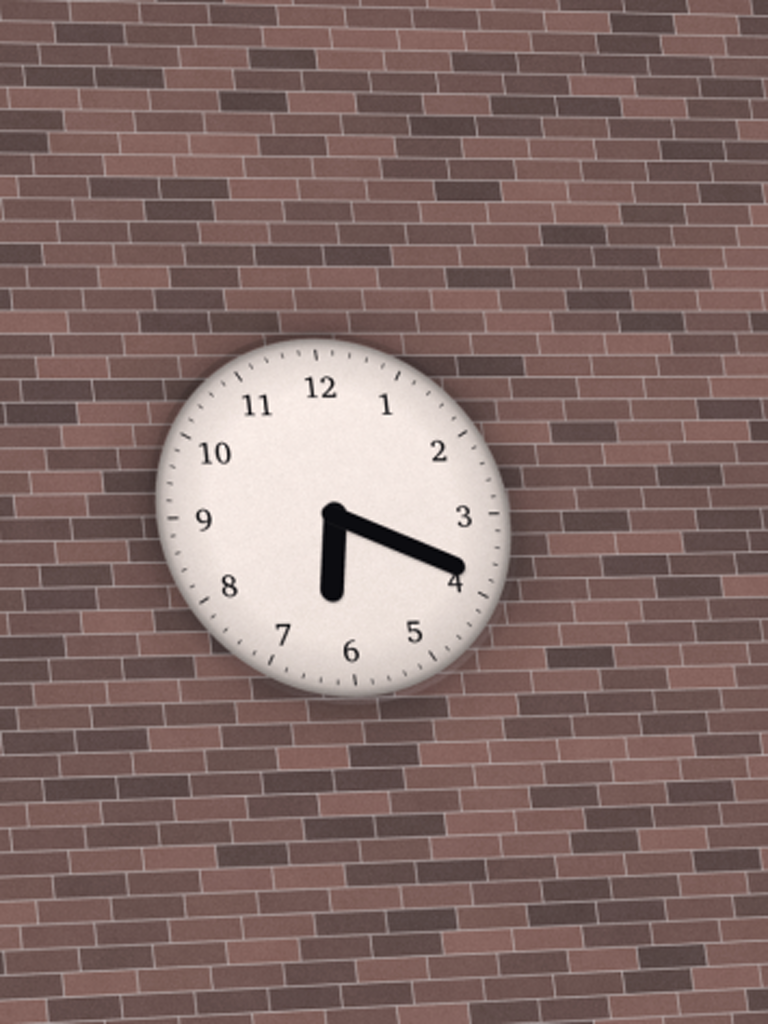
h=6 m=19
